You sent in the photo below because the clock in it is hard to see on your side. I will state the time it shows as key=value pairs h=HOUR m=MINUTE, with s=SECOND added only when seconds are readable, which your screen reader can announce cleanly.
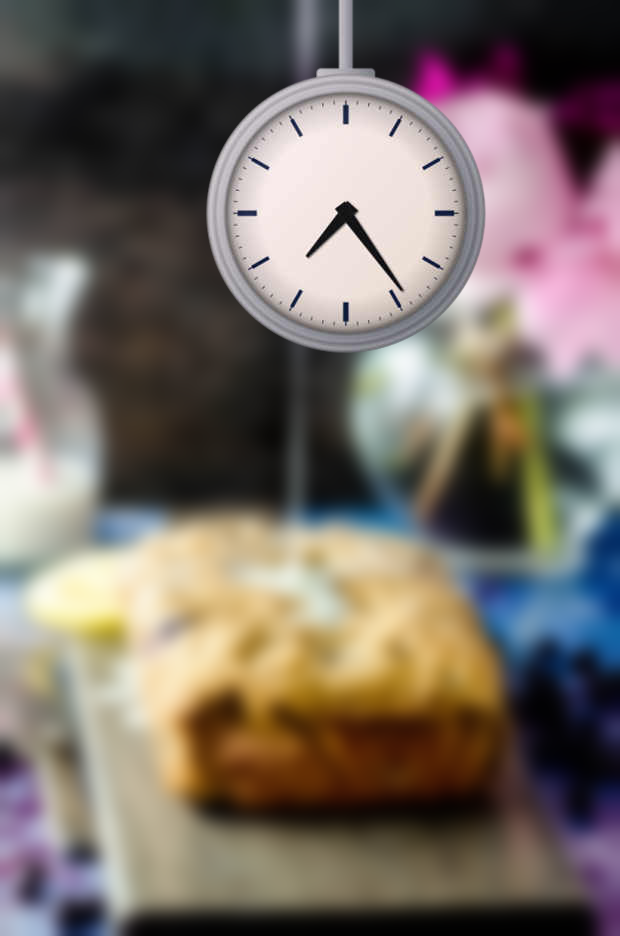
h=7 m=24
